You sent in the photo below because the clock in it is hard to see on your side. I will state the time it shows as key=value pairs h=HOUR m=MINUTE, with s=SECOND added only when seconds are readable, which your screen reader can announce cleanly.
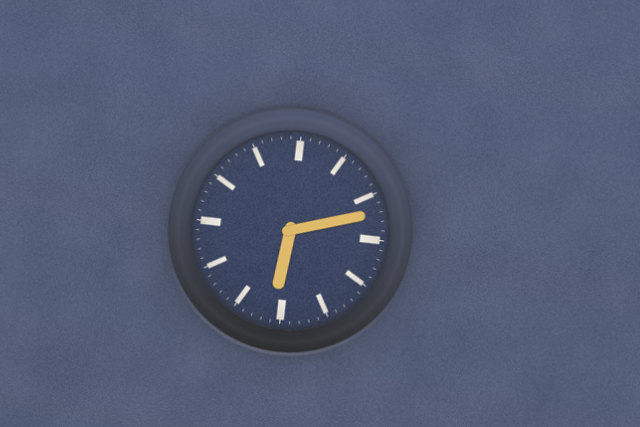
h=6 m=12
